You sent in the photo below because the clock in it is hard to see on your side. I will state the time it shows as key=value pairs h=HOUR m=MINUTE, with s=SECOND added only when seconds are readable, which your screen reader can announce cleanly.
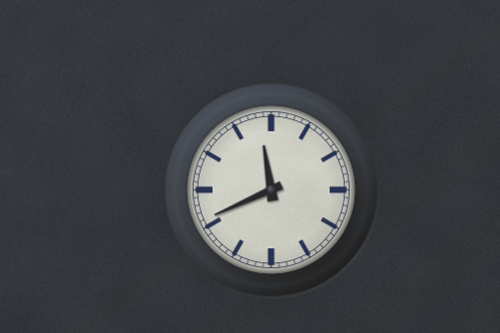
h=11 m=41
